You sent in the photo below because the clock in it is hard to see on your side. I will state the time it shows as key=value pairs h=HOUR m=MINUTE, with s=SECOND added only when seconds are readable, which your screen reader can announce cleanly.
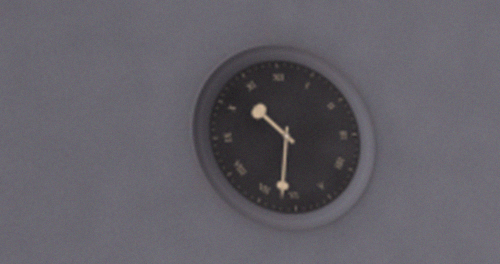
h=10 m=32
